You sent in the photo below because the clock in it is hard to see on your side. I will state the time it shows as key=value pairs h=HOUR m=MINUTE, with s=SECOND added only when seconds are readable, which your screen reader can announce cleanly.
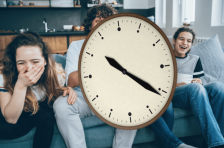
h=10 m=21
